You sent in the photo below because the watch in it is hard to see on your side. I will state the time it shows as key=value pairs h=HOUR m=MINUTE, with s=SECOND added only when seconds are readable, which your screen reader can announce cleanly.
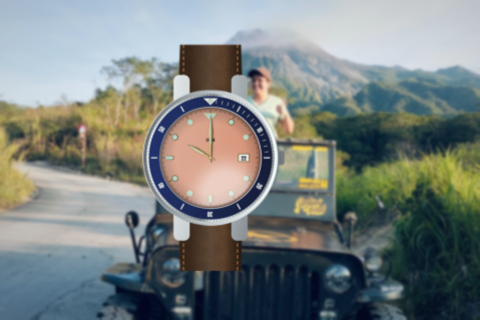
h=10 m=0
